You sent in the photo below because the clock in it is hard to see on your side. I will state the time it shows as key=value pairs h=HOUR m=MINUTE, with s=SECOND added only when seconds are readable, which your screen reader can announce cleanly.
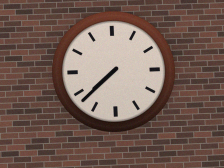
h=7 m=38
